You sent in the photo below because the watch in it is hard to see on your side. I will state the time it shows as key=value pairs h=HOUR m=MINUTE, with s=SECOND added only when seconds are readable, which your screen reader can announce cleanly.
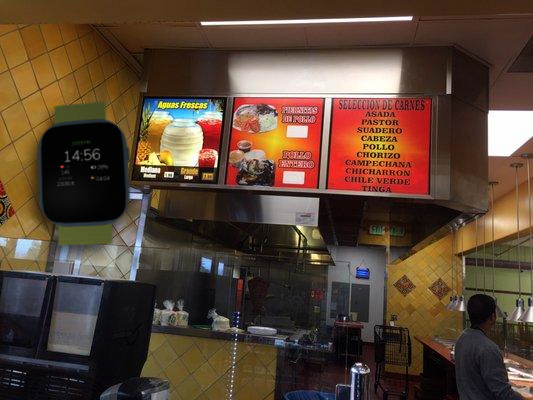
h=14 m=56
